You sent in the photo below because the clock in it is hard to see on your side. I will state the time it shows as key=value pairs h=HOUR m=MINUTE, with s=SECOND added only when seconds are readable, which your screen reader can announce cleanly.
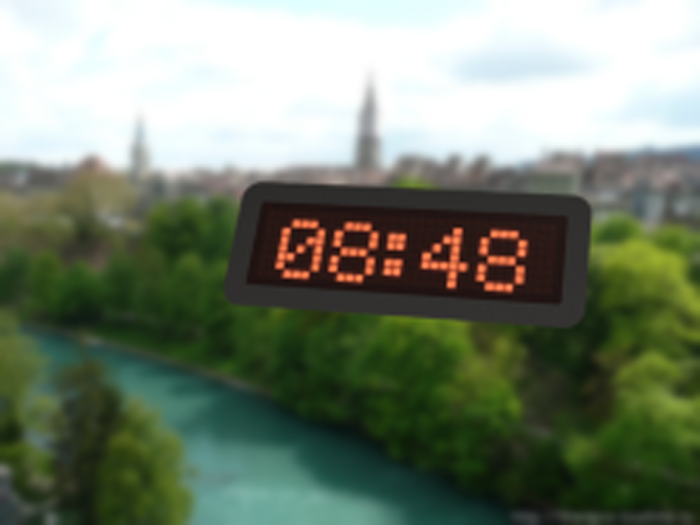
h=8 m=48
